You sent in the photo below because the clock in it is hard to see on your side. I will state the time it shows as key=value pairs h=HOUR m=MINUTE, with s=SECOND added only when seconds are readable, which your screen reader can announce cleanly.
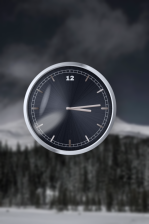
h=3 m=14
